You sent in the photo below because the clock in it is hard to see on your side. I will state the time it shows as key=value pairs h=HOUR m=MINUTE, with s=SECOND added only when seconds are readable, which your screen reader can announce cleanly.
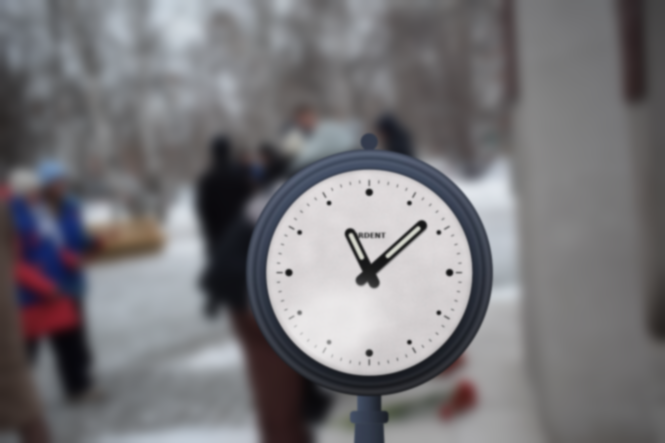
h=11 m=8
